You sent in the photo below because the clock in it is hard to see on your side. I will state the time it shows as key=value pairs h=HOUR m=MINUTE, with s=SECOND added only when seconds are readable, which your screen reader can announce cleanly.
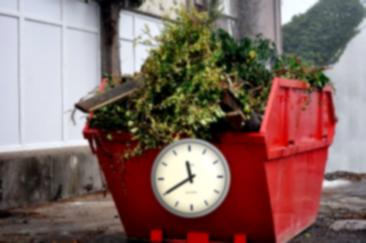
h=11 m=40
